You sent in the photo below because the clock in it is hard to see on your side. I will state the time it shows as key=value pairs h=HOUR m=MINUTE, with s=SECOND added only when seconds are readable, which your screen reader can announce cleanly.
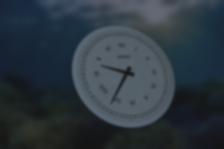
h=9 m=36
